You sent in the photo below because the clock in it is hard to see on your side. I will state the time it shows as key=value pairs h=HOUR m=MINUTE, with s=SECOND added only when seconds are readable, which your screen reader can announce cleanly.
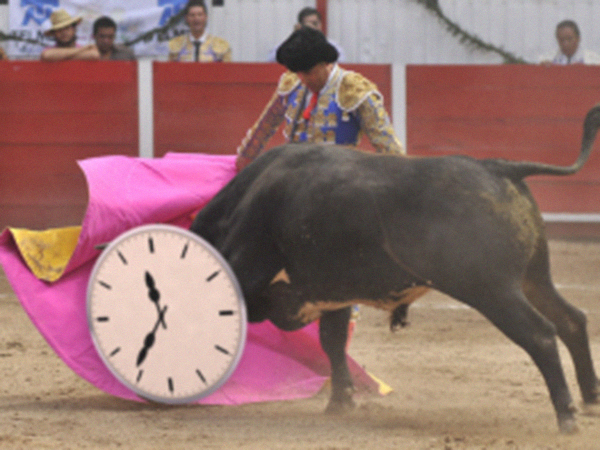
h=11 m=36
